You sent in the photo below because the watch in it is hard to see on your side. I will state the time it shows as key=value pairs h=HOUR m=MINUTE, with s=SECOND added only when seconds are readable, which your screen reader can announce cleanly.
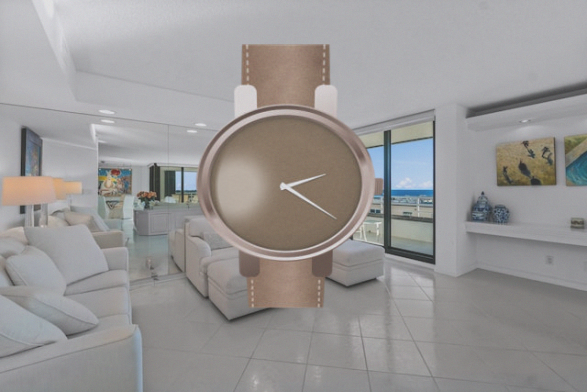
h=2 m=21
